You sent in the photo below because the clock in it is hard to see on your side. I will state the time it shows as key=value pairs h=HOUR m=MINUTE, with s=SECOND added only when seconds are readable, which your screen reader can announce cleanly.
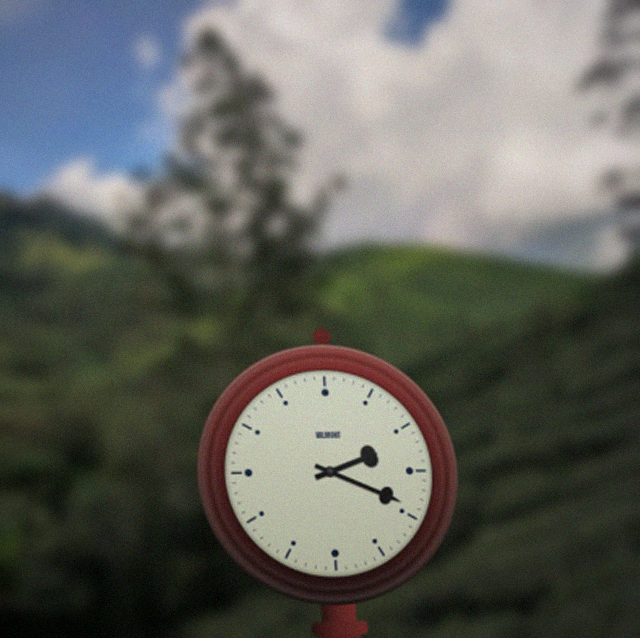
h=2 m=19
